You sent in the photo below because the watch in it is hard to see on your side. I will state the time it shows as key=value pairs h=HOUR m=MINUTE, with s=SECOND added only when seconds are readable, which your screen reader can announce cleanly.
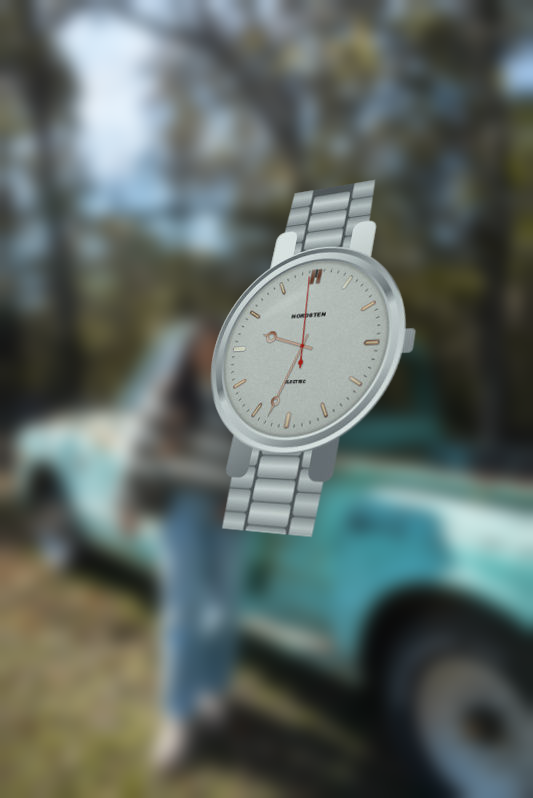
h=9 m=32 s=59
